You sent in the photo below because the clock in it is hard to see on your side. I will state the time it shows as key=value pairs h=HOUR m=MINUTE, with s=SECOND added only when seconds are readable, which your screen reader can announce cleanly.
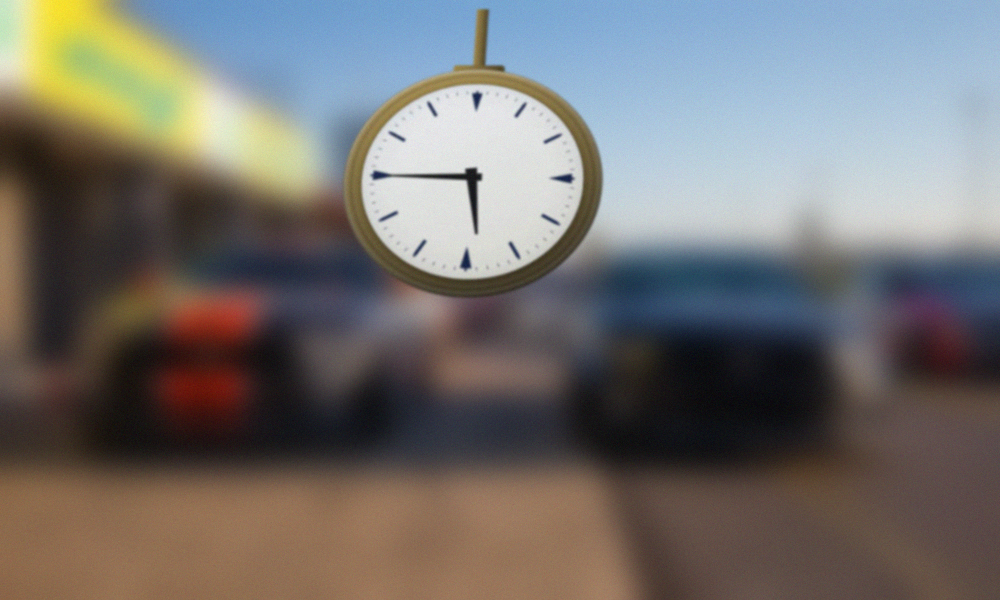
h=5 m=45
